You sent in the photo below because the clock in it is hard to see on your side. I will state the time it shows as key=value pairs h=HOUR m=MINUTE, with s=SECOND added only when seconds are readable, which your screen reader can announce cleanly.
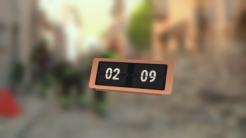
h=2 m=9
